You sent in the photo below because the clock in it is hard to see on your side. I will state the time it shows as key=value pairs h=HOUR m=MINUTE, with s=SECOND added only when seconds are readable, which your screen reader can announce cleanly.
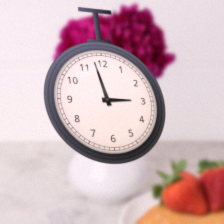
h=2 m=58
